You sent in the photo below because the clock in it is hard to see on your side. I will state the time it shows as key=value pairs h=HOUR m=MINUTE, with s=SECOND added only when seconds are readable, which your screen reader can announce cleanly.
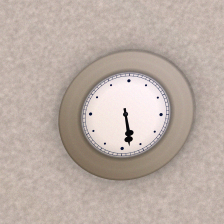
h=5 m=28
